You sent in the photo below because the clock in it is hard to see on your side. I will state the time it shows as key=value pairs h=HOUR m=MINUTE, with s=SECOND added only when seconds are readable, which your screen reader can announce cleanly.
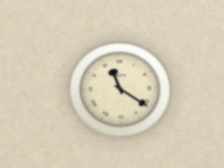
h=11 m=21
